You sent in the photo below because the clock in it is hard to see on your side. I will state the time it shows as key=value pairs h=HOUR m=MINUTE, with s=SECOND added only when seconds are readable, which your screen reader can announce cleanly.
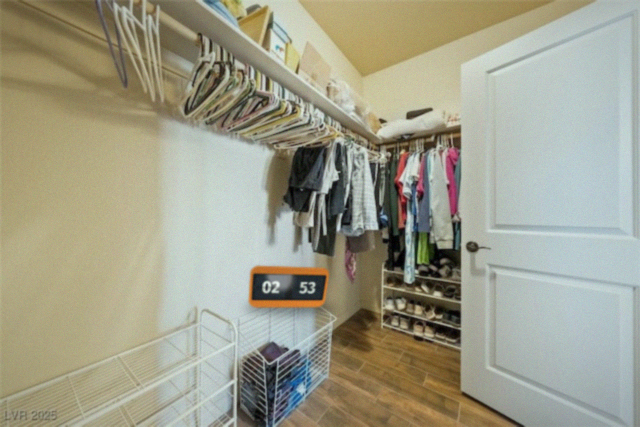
h=2 m=53
